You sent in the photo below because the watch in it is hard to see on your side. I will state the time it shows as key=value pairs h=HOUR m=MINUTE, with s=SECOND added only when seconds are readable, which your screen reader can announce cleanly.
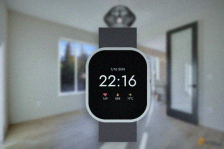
h=22 m=16
